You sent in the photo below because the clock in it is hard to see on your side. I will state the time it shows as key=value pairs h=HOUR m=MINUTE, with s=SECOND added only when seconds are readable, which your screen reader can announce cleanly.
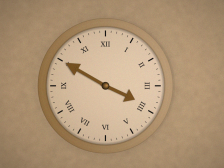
h=3 m=50
